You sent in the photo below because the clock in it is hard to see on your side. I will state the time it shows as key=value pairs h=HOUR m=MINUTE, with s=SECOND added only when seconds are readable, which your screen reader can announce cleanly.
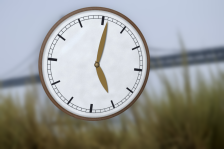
h=5 m=1
